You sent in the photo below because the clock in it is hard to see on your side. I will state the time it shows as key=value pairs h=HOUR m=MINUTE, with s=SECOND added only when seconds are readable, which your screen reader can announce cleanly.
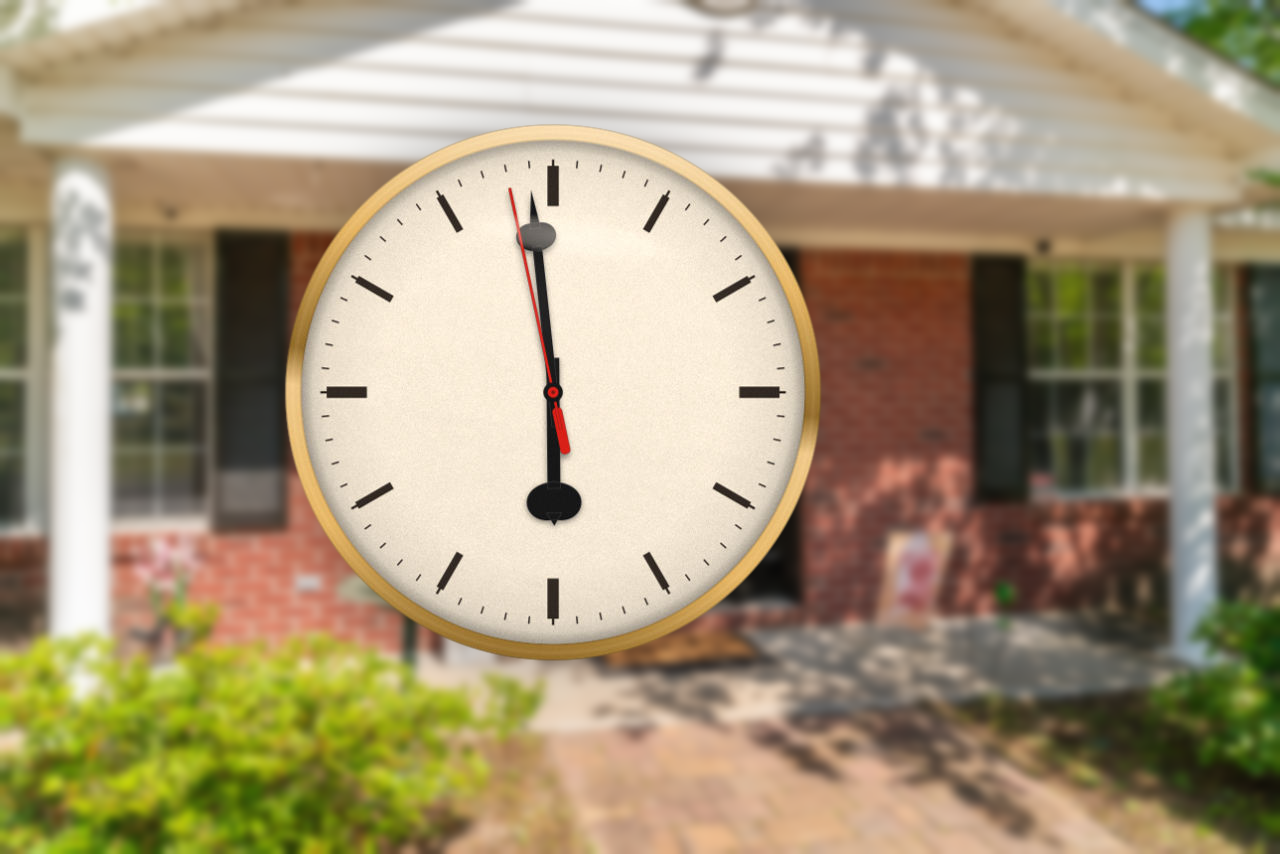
h=5 m=58 s=58
